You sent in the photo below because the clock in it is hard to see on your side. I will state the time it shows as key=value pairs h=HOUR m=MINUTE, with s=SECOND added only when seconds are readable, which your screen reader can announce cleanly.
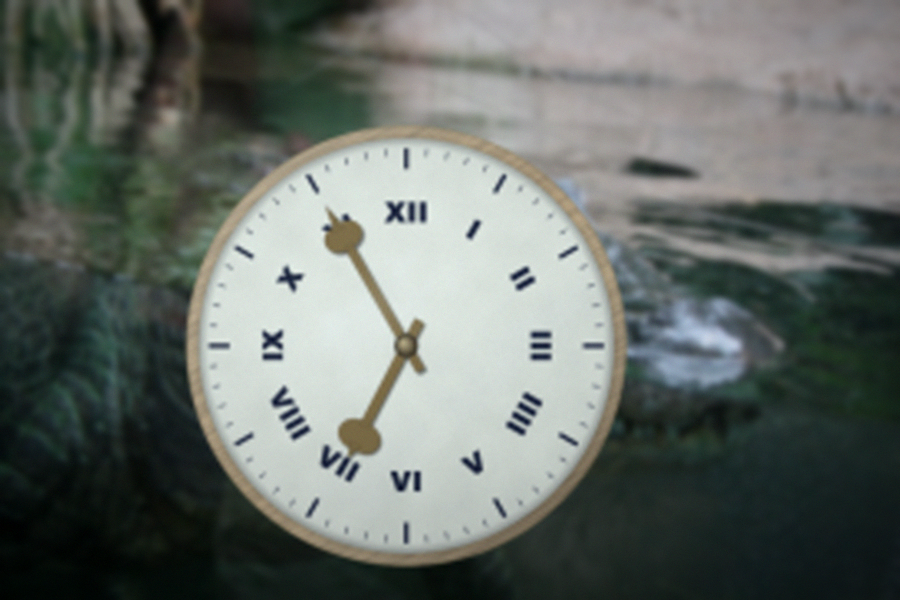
h=6 m=55
